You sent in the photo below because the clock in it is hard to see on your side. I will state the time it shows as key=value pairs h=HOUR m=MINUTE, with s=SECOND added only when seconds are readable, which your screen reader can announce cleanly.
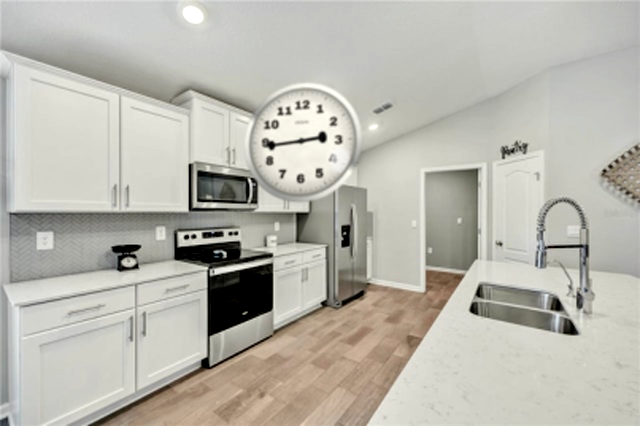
h=2 m=44
